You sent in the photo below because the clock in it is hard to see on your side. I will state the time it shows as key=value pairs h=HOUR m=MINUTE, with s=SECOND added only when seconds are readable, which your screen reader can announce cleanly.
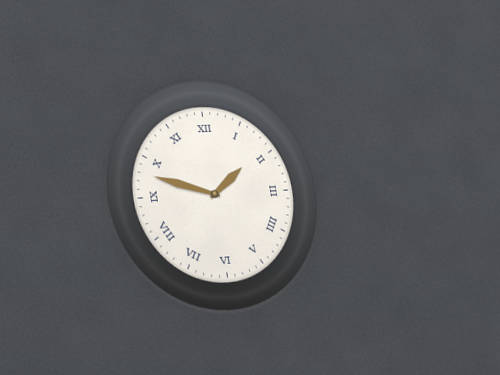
h=1 m=48
